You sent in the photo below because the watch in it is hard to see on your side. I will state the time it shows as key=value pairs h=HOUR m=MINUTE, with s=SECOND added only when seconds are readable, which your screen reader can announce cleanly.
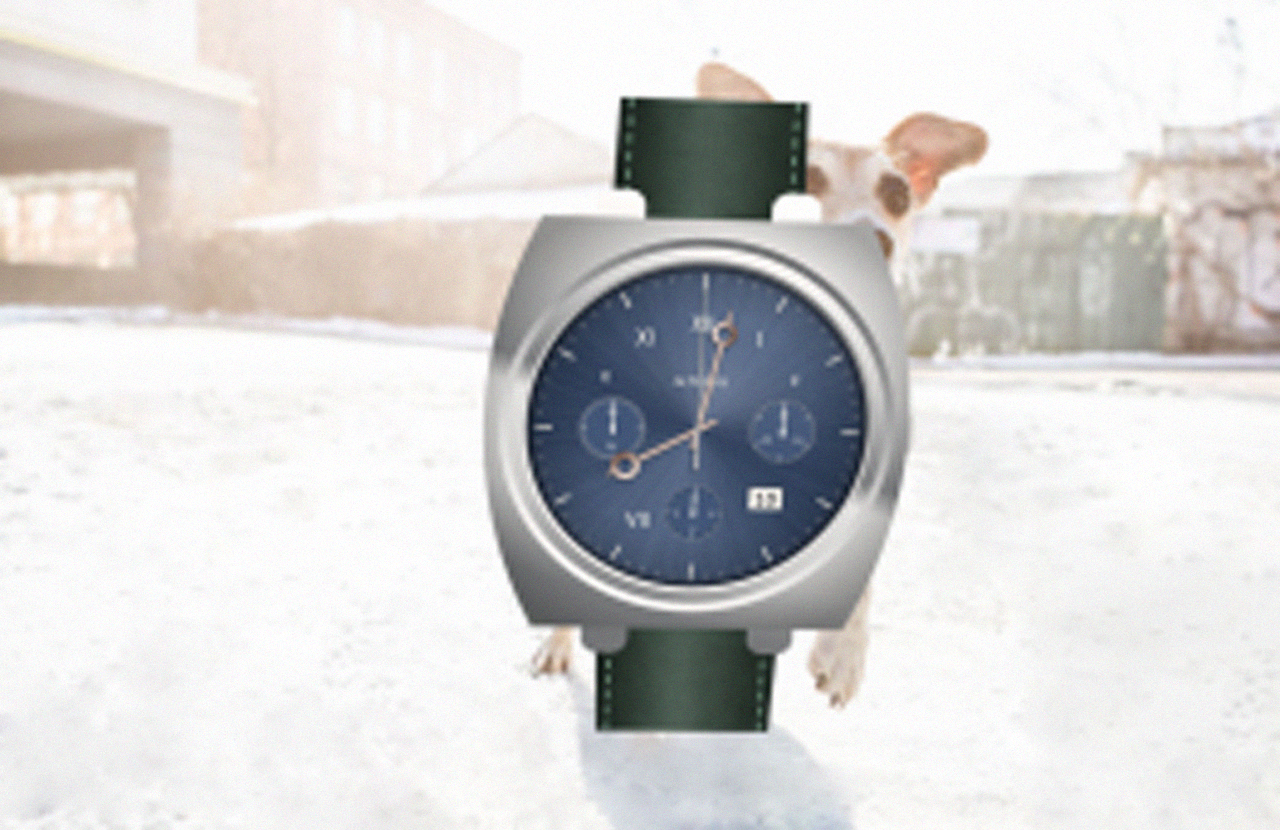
h=8 m=2
